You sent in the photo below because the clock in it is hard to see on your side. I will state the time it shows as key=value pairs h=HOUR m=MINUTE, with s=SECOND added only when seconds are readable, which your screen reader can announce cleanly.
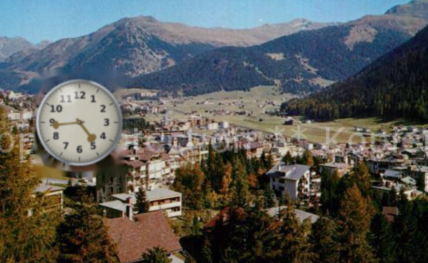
h=4 m=44
